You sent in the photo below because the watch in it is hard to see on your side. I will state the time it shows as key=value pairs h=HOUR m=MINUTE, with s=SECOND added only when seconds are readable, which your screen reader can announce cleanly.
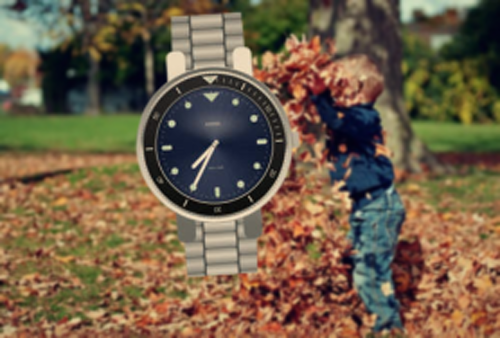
h=7 m=35
